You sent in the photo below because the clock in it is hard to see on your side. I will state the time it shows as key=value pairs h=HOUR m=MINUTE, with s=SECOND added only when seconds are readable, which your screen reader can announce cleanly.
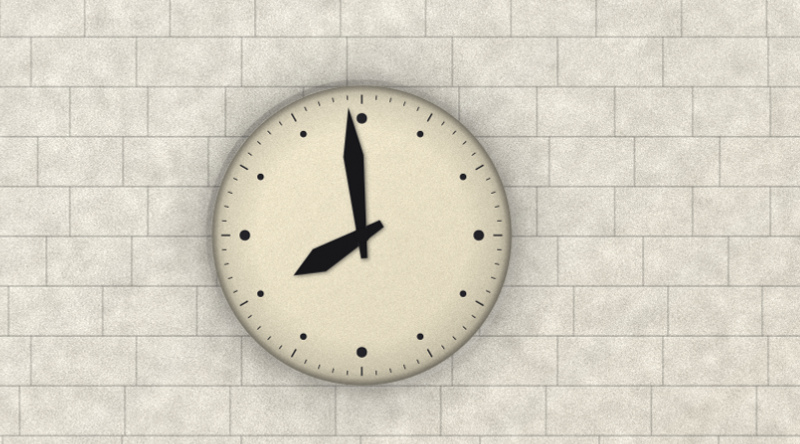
h=7 m=59
